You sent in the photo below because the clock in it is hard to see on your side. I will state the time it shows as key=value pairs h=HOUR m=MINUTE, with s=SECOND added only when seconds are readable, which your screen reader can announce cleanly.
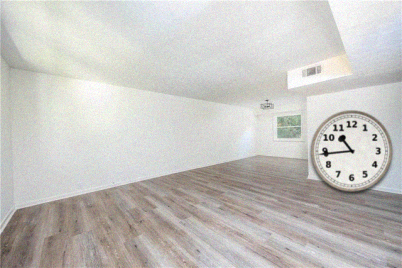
h=10 m=44
